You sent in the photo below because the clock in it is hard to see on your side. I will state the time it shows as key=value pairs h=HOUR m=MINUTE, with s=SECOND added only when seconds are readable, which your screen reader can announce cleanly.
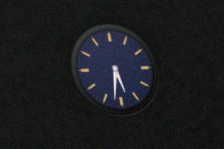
h=5 m=32
